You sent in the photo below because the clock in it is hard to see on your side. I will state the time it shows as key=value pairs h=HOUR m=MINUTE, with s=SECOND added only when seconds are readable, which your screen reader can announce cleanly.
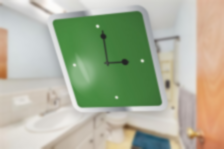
h=3 m=1
